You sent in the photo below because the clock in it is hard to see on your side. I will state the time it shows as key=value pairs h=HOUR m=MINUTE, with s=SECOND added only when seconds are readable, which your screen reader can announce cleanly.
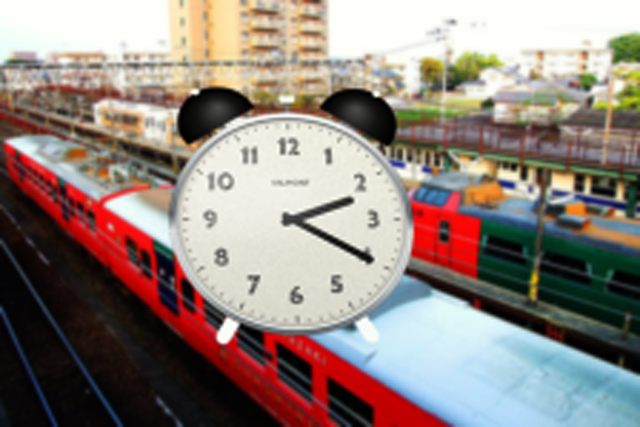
h=2 m=20
